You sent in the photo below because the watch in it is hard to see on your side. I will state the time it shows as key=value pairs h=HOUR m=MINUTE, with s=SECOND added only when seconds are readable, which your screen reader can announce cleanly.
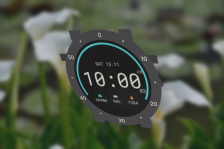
h=10 m=0
